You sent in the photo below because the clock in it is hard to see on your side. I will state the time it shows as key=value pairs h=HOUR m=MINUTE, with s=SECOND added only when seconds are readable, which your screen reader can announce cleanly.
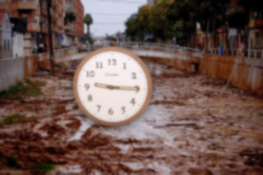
h=9 m=15
